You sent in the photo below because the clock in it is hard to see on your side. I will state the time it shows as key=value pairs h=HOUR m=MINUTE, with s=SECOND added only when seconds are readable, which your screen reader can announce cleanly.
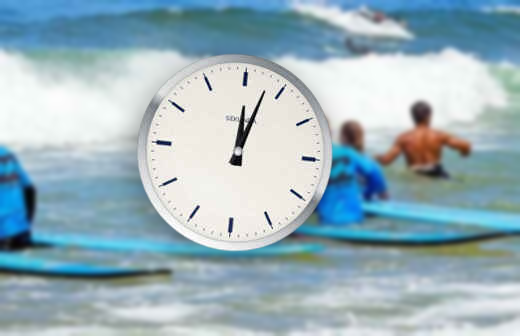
h=12 m=3
